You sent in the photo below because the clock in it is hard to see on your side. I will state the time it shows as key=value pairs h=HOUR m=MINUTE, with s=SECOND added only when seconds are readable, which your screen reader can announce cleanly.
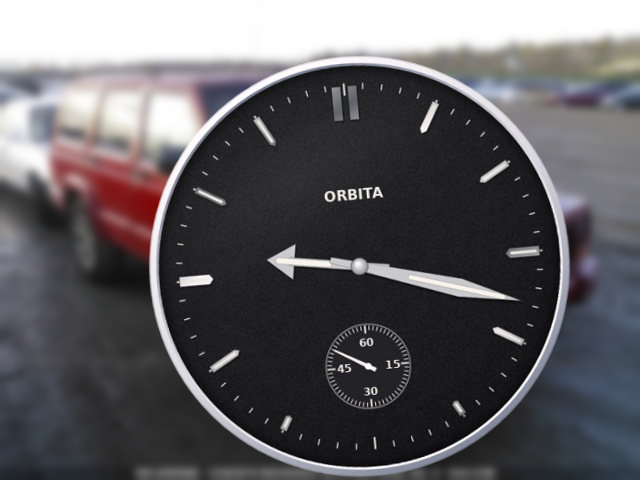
h=9 m=17 s=50
